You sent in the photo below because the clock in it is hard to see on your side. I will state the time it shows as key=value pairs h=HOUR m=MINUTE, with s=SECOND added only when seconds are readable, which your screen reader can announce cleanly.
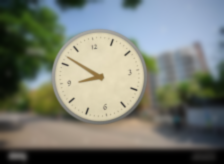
h=8 m=52
